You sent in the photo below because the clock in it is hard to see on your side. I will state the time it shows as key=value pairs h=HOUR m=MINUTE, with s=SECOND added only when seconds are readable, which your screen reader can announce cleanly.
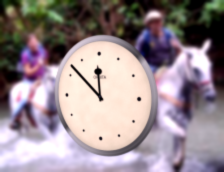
h=11 m=52
